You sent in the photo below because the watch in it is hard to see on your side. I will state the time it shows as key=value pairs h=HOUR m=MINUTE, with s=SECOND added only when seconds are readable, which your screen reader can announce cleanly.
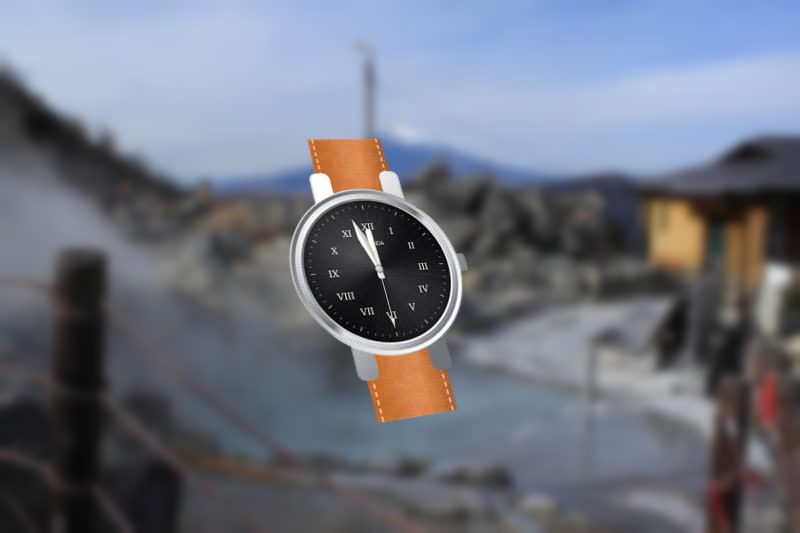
h=11 m=57 s=30
